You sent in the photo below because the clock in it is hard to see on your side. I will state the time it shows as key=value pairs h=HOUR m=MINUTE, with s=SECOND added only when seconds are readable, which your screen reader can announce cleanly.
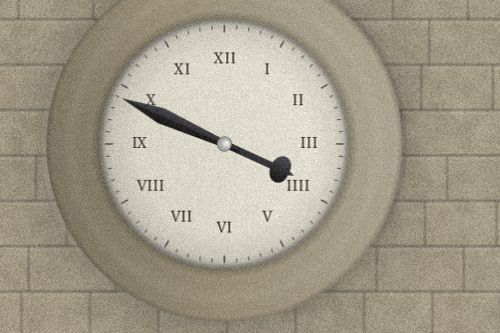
h=3 m=49
